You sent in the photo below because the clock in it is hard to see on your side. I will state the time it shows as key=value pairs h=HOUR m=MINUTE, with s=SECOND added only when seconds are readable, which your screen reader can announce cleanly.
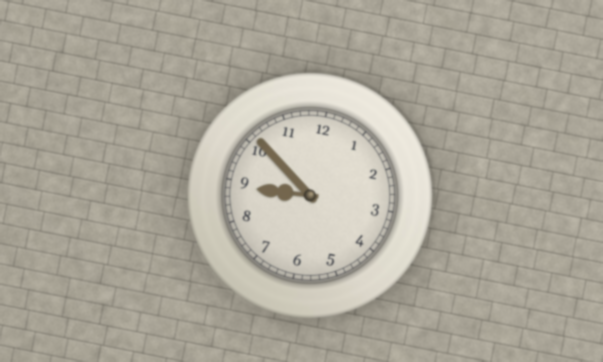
h=8 m=51
